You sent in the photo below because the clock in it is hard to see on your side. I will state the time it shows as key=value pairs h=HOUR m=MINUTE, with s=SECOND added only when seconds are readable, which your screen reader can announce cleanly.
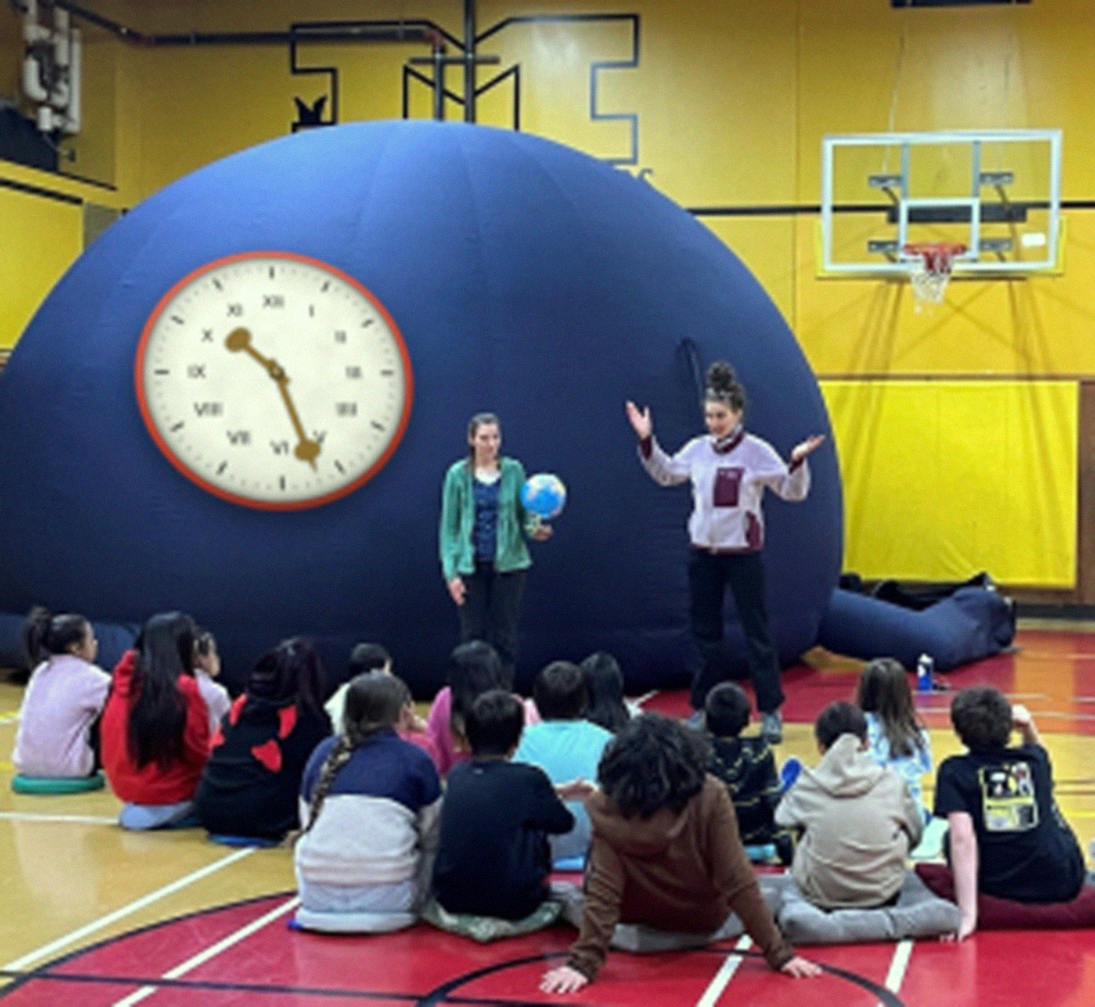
h=10 m=27
